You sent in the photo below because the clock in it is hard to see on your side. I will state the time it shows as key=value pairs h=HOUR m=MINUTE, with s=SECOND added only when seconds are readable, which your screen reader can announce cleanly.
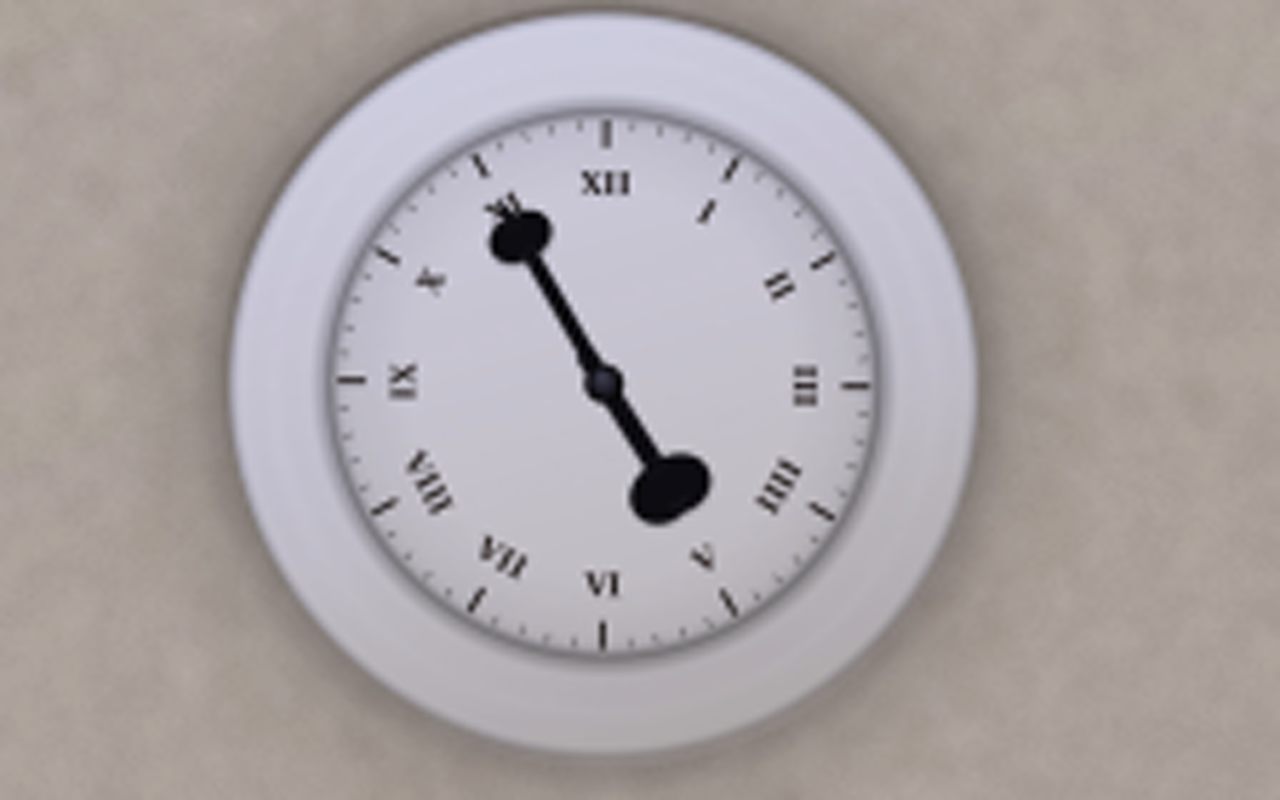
h=4 m=55
